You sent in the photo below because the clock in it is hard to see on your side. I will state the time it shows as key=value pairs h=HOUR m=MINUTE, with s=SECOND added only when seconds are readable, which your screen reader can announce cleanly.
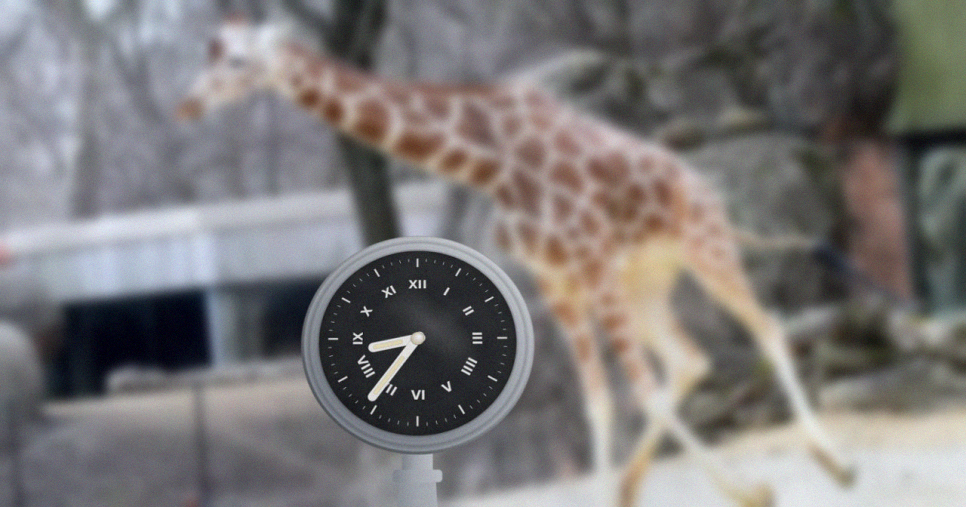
h=8 m=36
